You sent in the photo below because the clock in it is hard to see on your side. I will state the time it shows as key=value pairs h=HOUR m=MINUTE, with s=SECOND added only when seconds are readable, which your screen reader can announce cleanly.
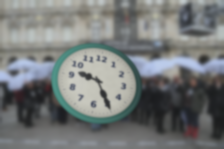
h=9 m=25
